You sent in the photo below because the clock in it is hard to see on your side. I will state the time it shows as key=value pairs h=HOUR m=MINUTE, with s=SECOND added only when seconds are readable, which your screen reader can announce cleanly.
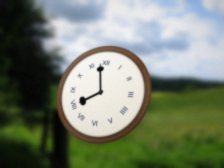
h=7 m=58
